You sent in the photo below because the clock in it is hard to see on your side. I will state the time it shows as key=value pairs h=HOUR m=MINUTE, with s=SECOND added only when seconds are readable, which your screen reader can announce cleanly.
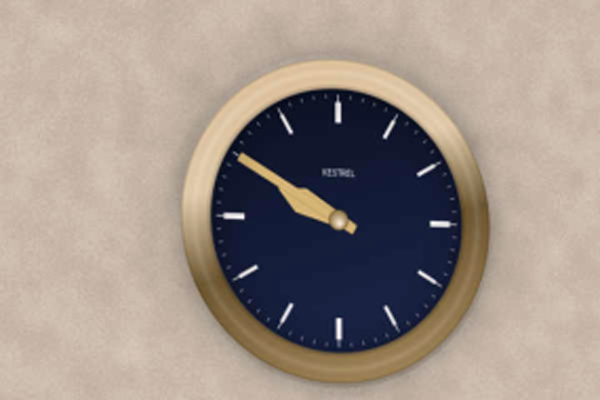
h=9 m=50
